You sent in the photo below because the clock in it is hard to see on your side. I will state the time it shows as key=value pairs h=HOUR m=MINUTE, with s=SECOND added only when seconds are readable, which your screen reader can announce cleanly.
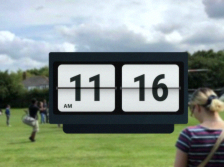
h=11 m=16
